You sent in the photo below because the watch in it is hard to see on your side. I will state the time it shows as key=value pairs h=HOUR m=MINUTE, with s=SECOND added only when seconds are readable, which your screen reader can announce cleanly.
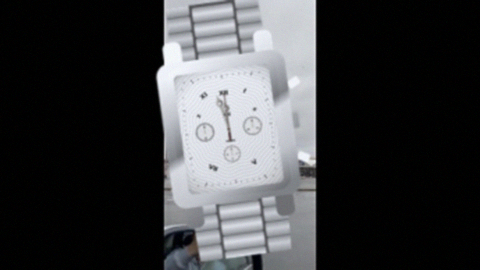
h=11 m=58
